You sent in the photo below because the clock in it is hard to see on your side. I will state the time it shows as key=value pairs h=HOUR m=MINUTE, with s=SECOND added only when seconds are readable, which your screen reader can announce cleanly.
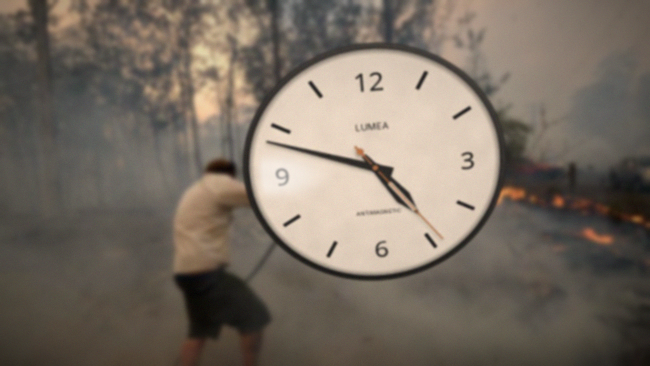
h=4 m=48 s=24
